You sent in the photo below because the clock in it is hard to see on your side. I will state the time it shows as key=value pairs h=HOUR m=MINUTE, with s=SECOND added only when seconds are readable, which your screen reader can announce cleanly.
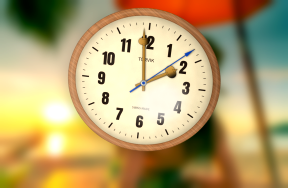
h=1 m=59 s=8
